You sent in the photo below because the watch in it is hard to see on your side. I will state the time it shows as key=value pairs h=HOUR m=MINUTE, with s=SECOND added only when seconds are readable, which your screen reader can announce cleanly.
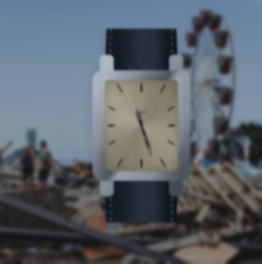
h=11 m=27
